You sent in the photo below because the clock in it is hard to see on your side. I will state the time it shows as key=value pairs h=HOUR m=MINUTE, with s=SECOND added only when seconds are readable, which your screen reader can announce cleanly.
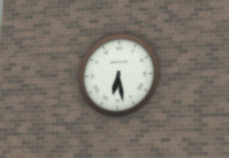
h=6 m=28
